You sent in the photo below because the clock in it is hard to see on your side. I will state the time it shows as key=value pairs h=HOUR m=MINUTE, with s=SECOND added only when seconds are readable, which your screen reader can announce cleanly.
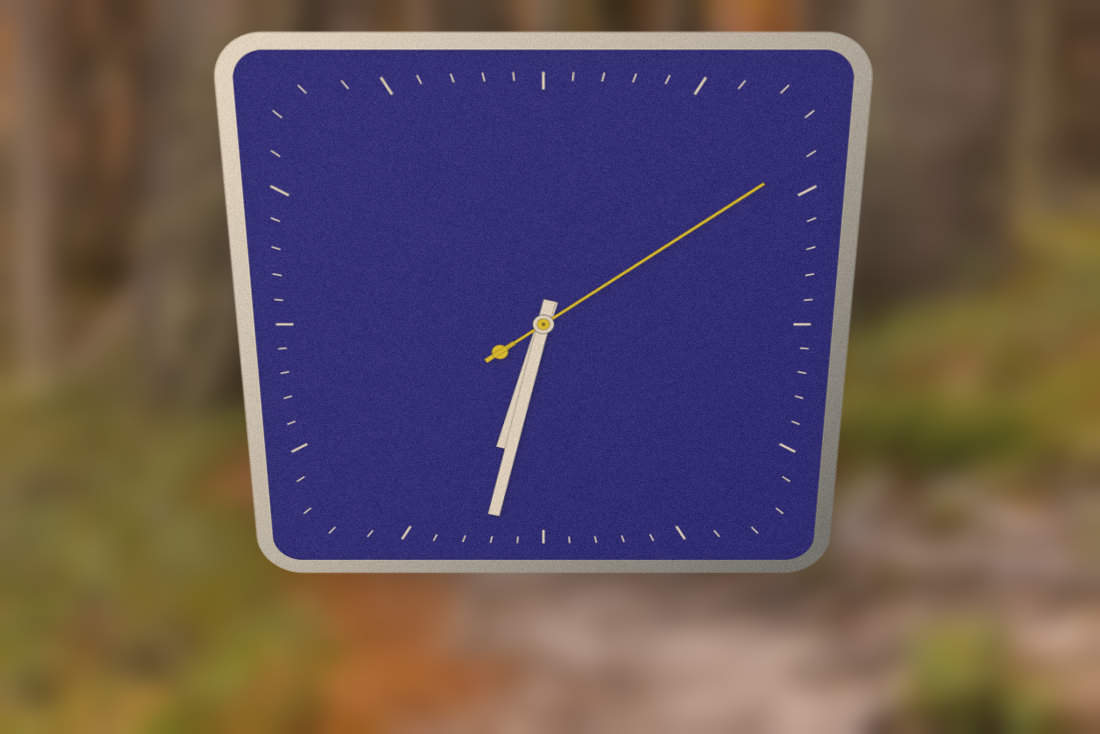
h=6 m=32 s=9
